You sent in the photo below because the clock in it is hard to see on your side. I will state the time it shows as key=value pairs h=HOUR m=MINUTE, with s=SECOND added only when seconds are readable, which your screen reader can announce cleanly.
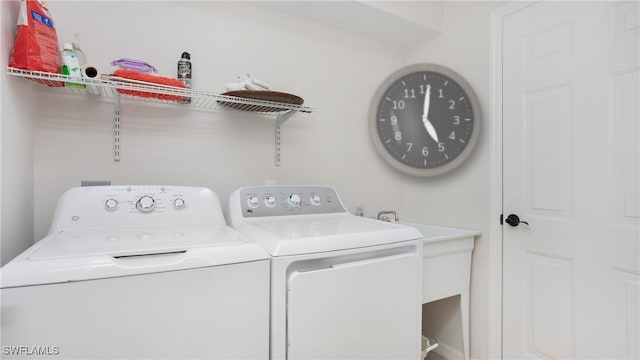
h=5 m=1
